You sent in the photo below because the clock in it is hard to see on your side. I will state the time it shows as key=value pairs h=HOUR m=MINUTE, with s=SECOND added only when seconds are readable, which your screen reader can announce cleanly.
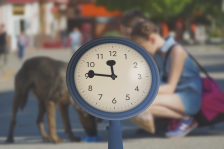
h=11 m=46
